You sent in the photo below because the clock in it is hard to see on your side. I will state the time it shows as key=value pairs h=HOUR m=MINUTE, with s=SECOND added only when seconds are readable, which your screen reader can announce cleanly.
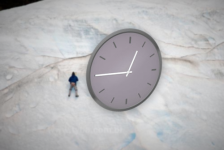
h=12 m=45
